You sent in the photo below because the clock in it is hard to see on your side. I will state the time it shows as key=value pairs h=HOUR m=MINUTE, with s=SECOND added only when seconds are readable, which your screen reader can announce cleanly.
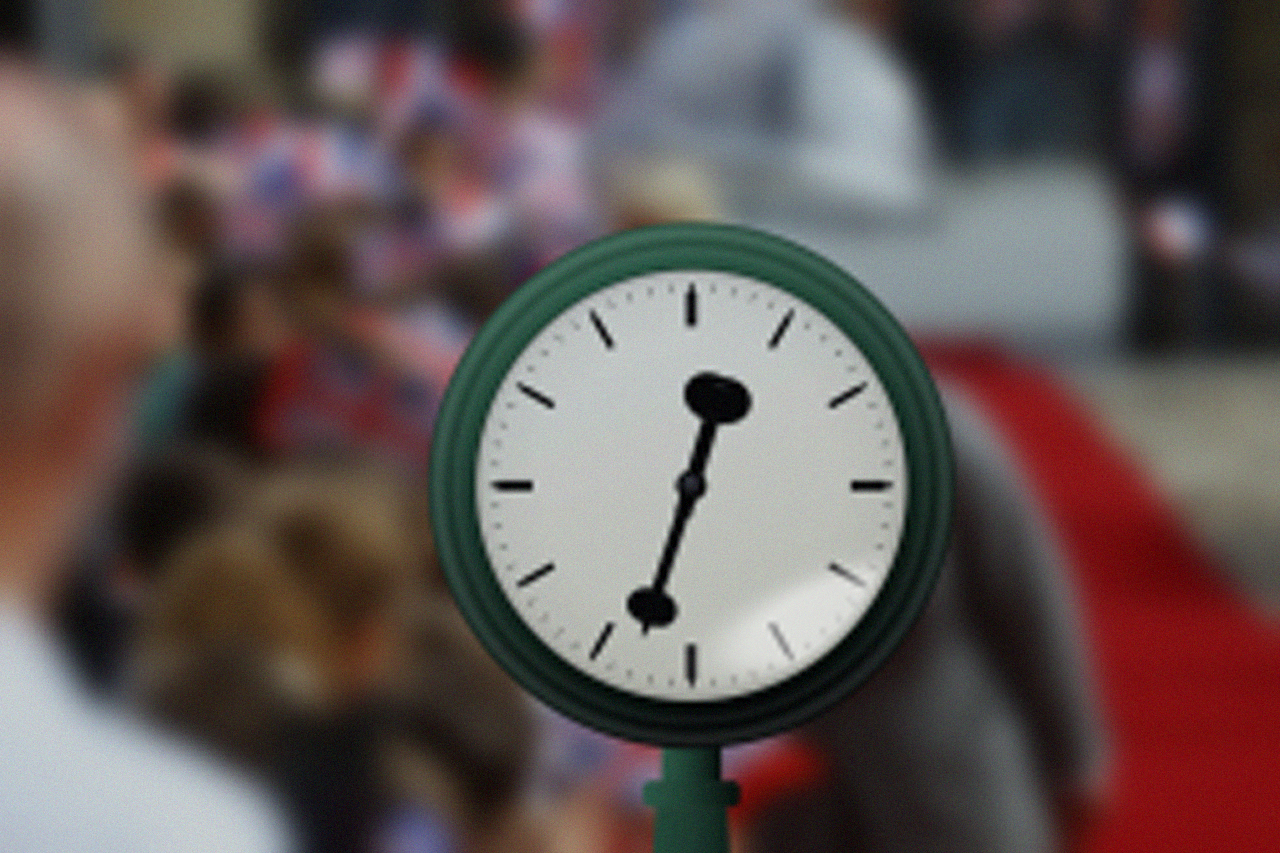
h=12 m=33
